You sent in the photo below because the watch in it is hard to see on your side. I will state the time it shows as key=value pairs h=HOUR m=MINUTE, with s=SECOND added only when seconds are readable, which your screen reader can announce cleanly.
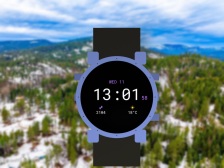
h=13 m=1
